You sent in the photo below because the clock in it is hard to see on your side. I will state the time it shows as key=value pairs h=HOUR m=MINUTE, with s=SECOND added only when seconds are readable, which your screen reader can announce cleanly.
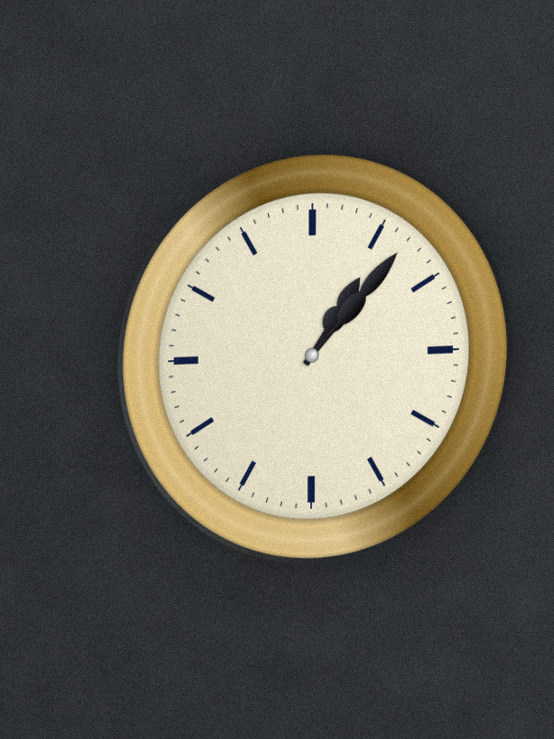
h=1 m=7
